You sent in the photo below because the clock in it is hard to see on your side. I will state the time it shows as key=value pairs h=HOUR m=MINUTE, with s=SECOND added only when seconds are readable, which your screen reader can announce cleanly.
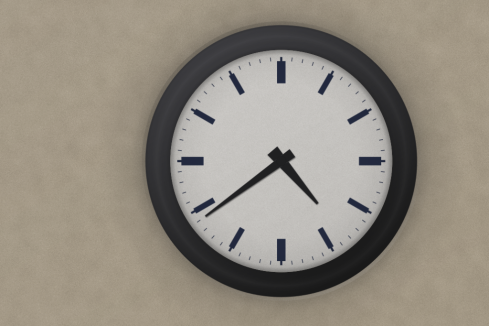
h=4 m=39
